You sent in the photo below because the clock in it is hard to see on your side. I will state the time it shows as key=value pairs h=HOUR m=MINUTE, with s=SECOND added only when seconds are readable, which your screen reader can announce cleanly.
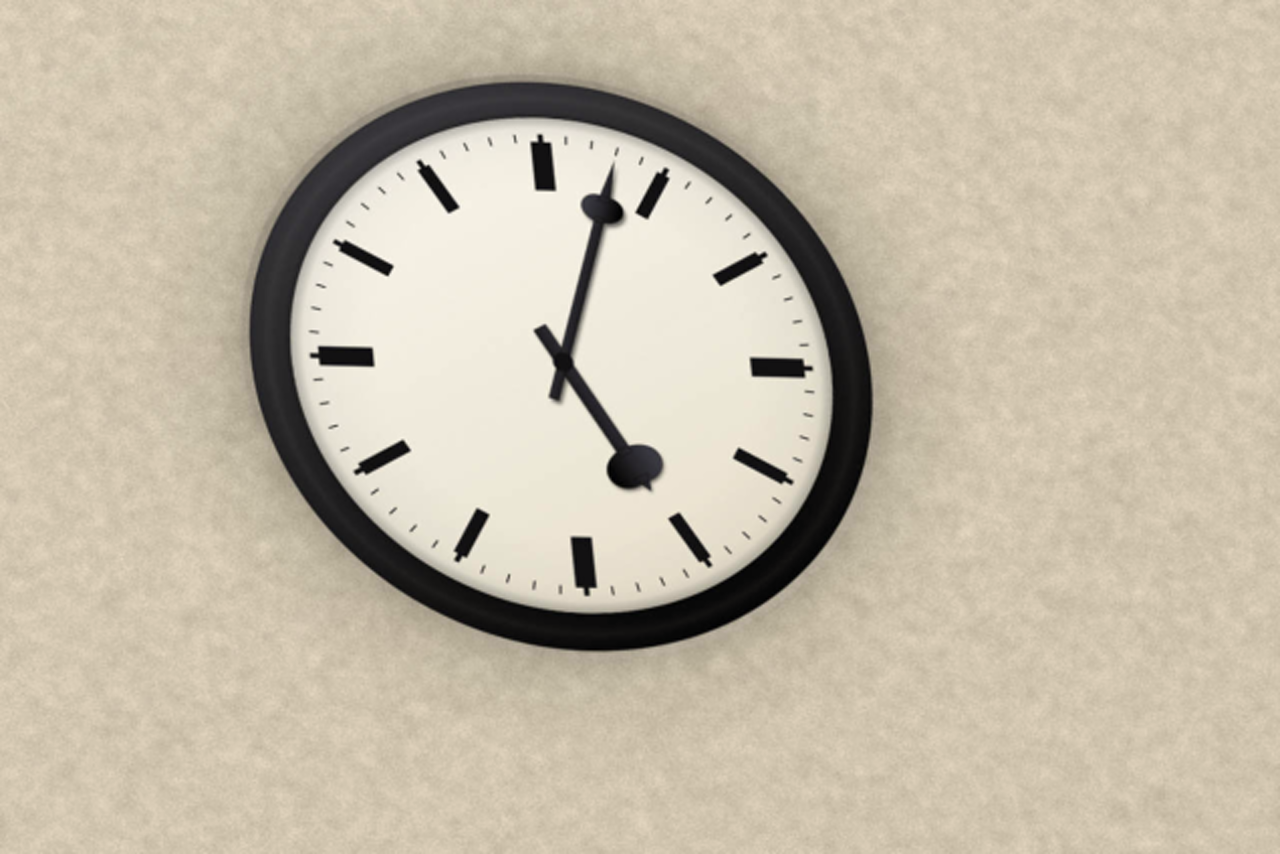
h=5 m=3
